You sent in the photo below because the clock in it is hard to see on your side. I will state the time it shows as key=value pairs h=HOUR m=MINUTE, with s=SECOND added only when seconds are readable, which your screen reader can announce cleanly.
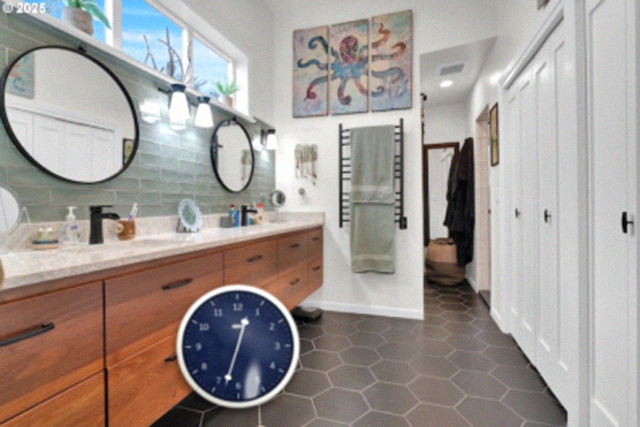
h=12 m=33
